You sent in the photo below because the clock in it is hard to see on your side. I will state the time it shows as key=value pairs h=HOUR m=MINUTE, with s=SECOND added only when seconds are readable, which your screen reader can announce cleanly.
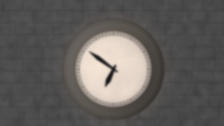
h=6 m=51
